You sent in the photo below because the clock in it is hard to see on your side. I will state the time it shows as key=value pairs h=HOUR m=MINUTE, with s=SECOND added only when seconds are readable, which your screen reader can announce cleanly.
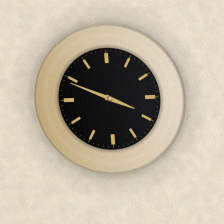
h=3 m=49
